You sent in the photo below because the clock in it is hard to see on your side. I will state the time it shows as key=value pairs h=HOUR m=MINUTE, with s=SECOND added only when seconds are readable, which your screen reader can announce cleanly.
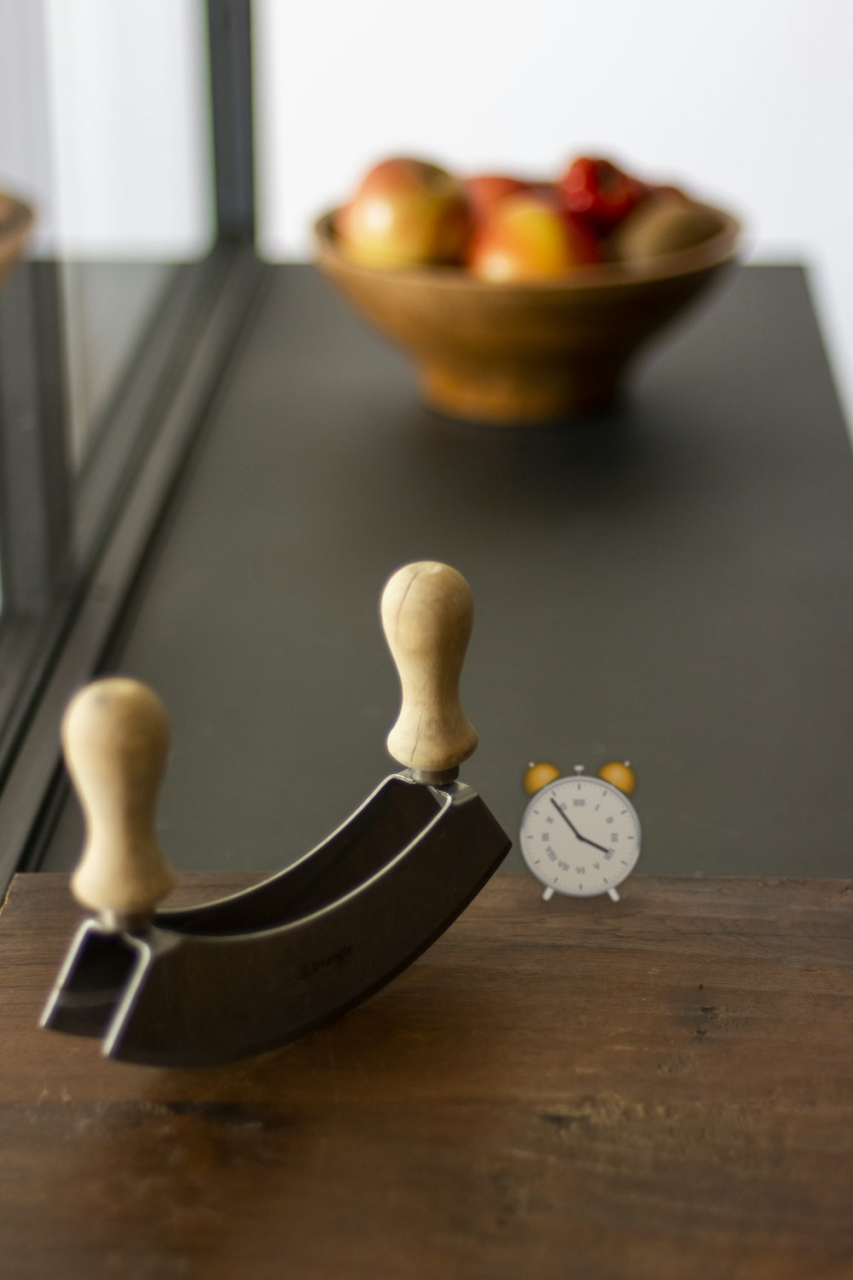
h=3 m=54
